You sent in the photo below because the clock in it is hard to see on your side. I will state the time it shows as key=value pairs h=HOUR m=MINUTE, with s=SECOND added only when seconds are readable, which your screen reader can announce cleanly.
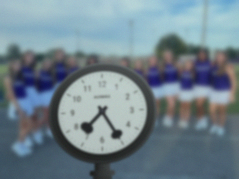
h=7 m=25
